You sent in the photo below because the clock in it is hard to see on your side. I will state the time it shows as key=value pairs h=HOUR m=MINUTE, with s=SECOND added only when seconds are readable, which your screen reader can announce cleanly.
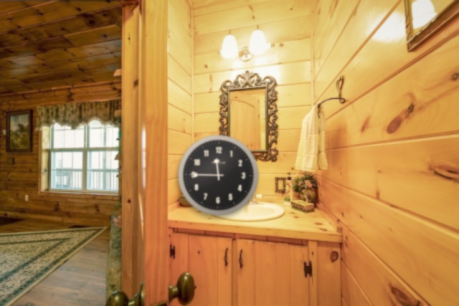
h=11 m=45
